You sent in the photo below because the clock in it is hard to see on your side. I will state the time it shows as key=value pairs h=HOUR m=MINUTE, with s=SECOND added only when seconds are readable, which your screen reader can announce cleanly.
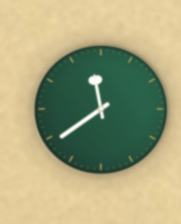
h=11 m=39
